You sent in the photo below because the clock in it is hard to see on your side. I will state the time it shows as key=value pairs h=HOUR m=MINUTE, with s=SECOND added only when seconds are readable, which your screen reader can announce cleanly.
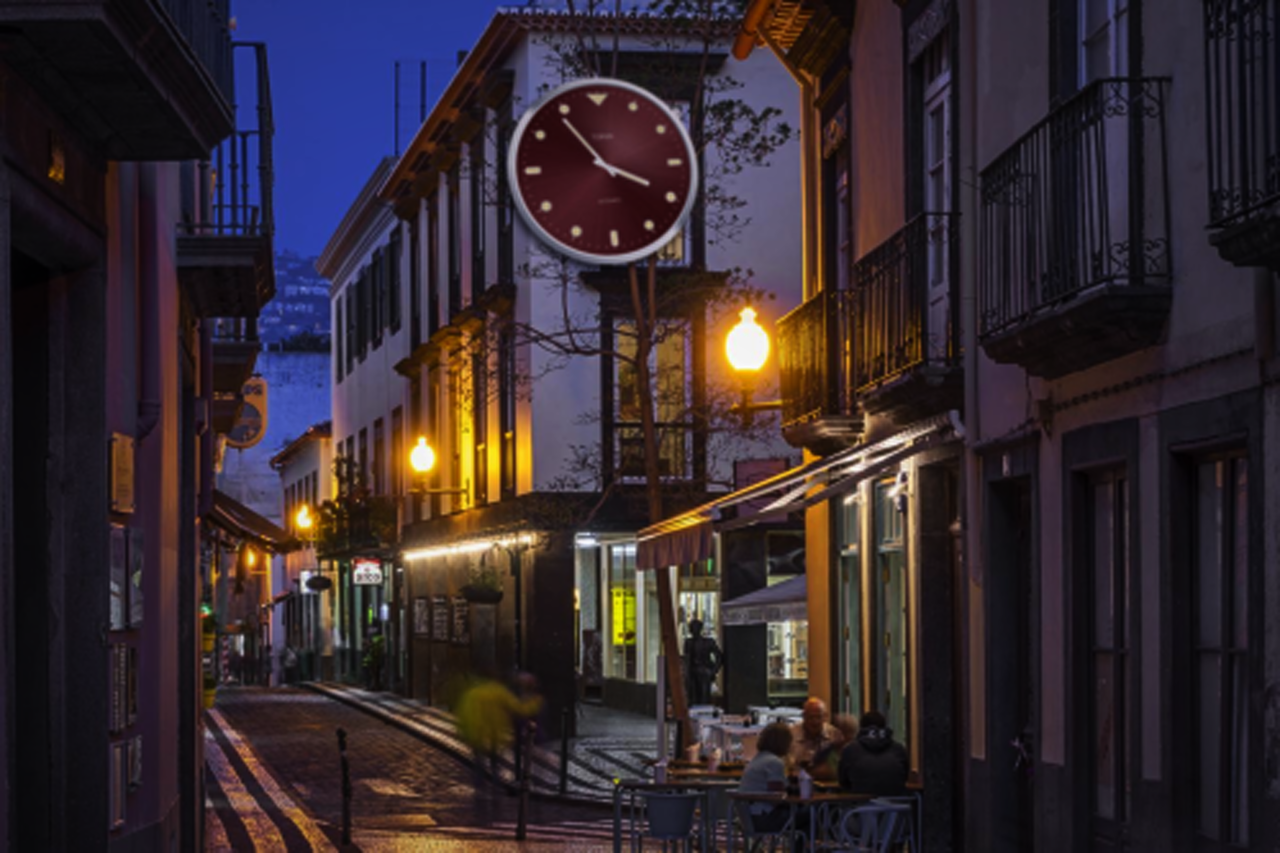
h=3 m=54
